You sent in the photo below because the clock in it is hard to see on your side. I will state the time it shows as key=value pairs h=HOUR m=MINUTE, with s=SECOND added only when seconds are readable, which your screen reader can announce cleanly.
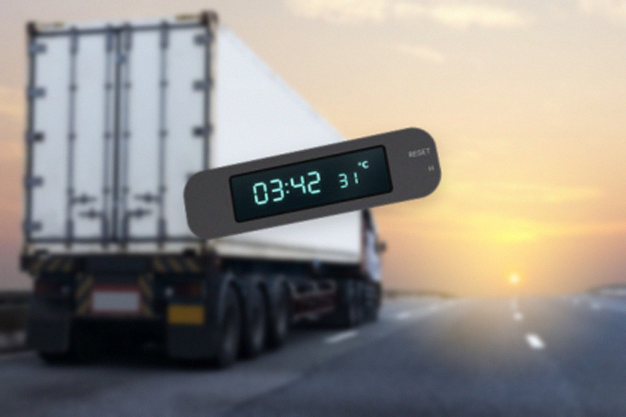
h=3 m=42
